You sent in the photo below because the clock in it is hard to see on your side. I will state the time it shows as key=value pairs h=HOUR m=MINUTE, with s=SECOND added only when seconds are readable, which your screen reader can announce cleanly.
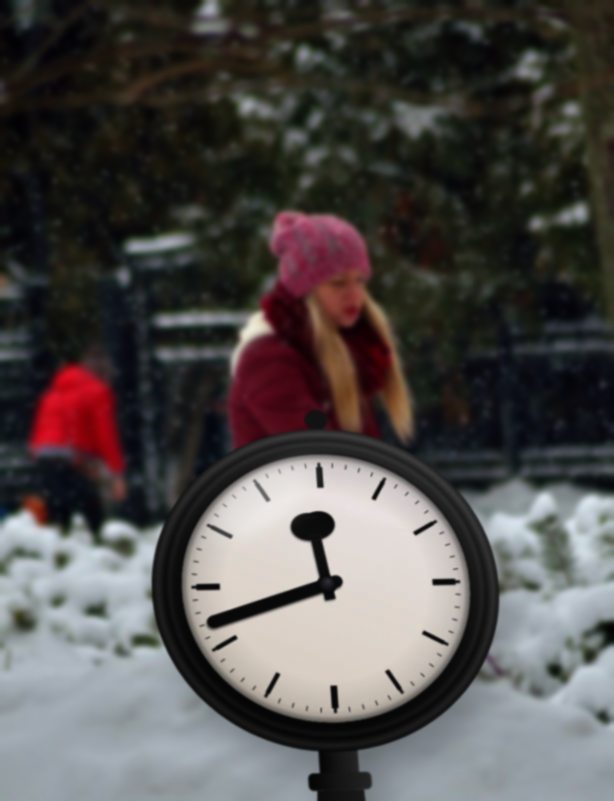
h=11 m=42
